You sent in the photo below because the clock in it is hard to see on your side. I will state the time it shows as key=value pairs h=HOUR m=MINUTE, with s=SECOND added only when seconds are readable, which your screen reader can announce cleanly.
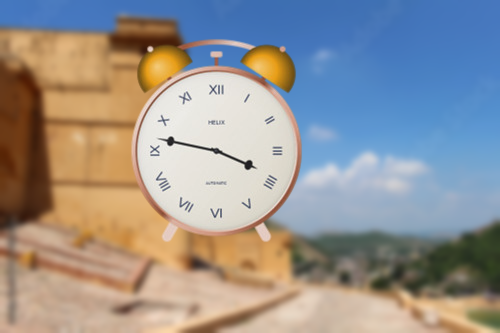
h=3 m=47
